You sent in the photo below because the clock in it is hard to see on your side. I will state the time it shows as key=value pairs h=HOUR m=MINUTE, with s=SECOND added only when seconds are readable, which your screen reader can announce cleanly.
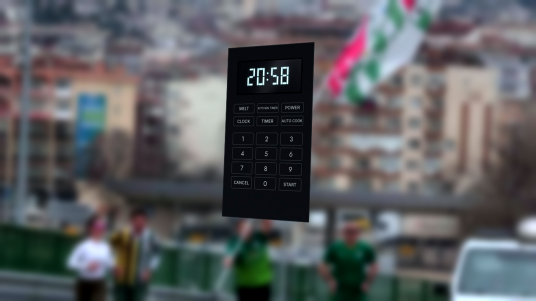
h=20 m=58
